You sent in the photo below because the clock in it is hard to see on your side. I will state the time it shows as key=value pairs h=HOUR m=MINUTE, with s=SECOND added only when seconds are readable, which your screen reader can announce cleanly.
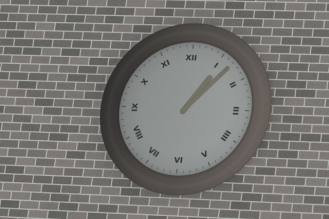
h=1 m=7
